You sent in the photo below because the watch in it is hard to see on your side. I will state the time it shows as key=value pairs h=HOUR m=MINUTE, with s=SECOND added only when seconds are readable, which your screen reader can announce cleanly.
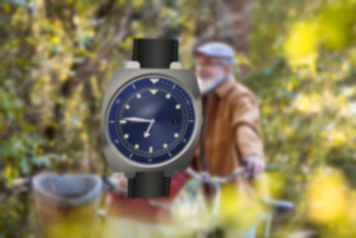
h=6 m=46
